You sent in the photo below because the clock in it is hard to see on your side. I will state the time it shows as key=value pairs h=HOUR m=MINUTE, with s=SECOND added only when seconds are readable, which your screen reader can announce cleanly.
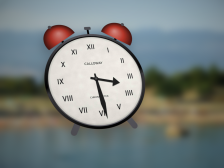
h=3 m=29
